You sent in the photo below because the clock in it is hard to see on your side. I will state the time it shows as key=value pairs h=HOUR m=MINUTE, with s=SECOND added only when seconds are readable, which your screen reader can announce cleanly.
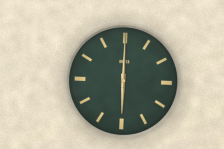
h=6 m=0
